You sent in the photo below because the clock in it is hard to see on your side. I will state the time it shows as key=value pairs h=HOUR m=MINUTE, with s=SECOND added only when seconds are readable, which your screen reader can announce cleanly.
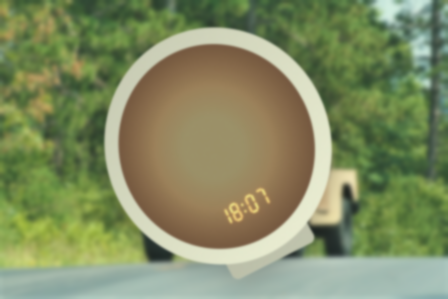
h=18 m=7
